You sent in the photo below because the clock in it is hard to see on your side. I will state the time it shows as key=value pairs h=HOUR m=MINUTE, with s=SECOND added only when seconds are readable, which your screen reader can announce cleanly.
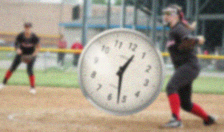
h=12 m=27
